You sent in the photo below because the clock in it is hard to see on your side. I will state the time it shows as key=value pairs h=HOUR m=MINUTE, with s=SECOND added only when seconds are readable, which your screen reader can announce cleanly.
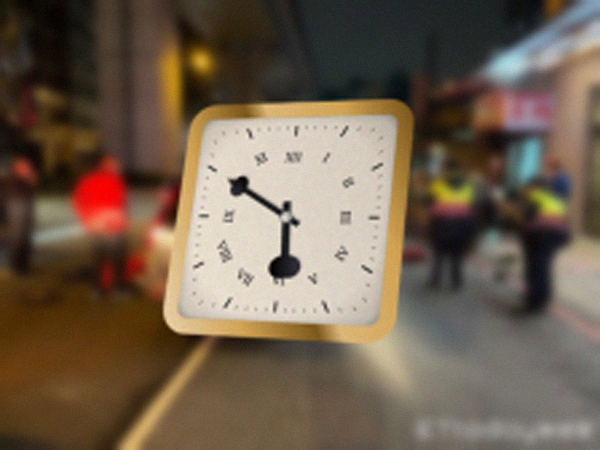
h=5 m=50
